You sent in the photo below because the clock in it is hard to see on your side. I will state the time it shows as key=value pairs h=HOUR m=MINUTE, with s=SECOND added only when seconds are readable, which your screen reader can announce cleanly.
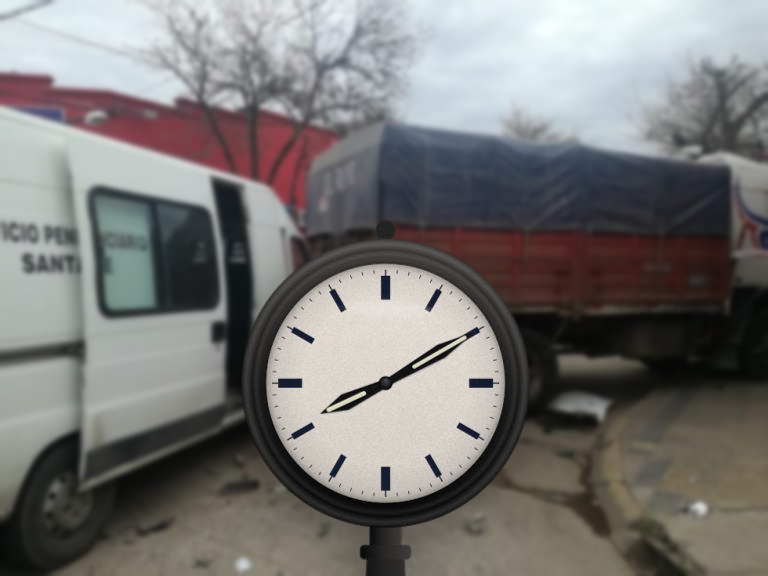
h=8 m=10
